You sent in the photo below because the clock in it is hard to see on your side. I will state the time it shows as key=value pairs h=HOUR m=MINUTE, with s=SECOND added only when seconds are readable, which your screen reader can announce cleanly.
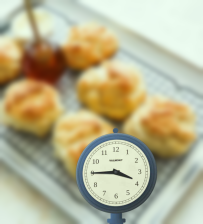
h=3 m=45
